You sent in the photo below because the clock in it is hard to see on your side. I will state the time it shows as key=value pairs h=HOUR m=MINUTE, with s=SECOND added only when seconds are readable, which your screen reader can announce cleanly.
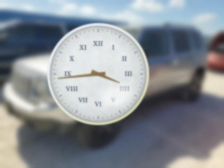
h=3 m=44
